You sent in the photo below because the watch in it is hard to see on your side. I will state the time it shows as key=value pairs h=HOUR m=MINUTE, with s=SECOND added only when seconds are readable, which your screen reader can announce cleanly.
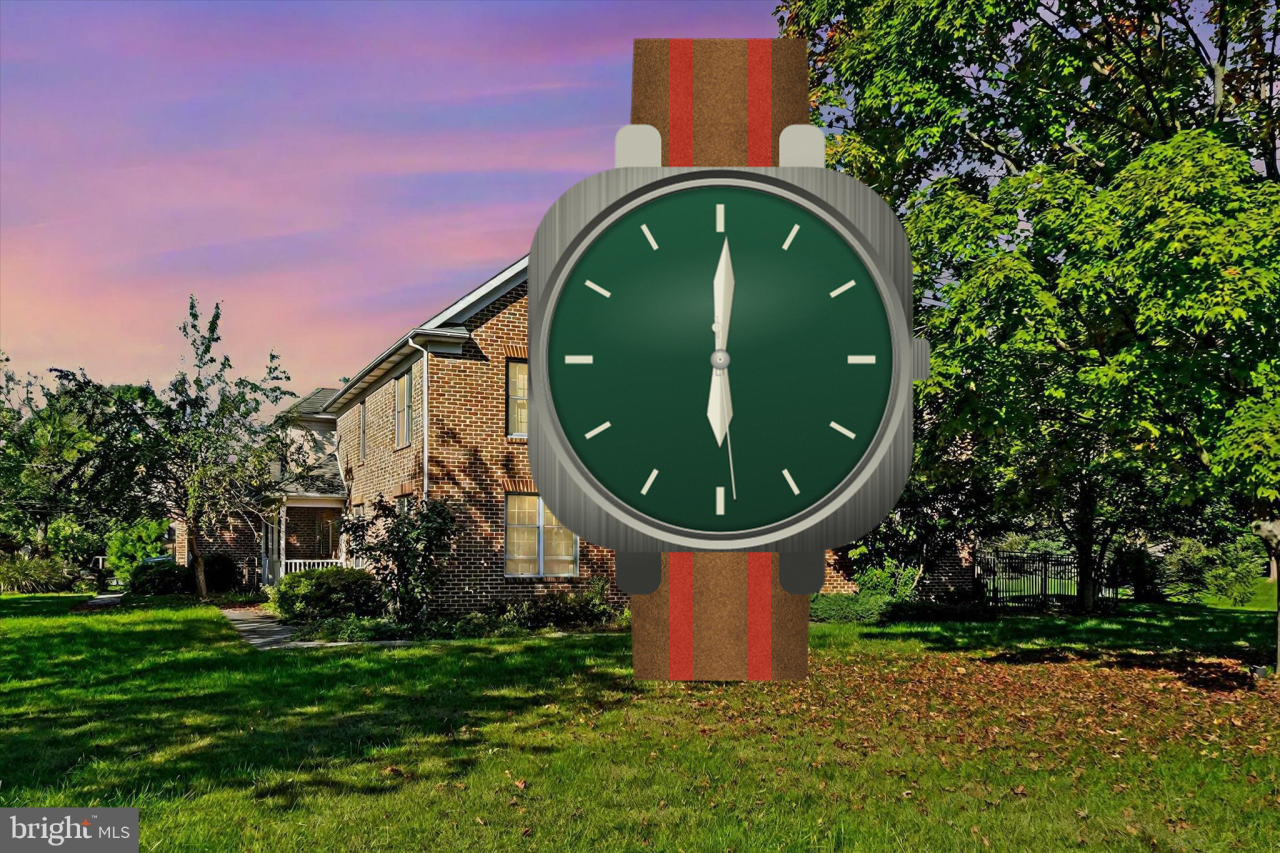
h=6 m=0 s=29
